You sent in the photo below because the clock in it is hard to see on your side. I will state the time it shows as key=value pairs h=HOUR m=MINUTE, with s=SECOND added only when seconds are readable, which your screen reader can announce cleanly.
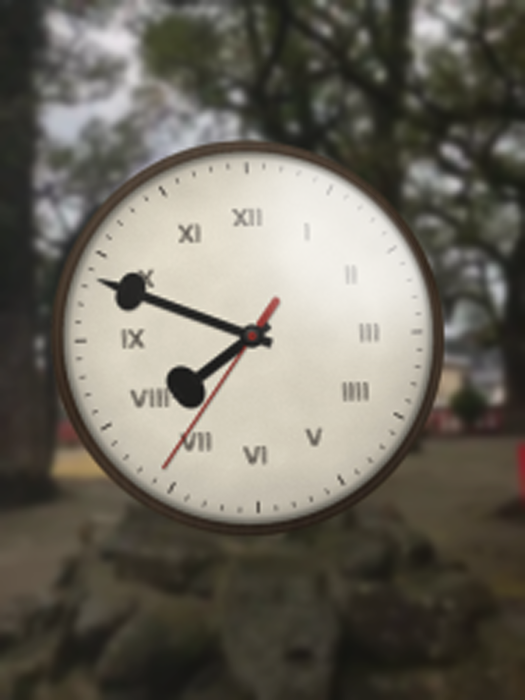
h=7 m=48 s=36
